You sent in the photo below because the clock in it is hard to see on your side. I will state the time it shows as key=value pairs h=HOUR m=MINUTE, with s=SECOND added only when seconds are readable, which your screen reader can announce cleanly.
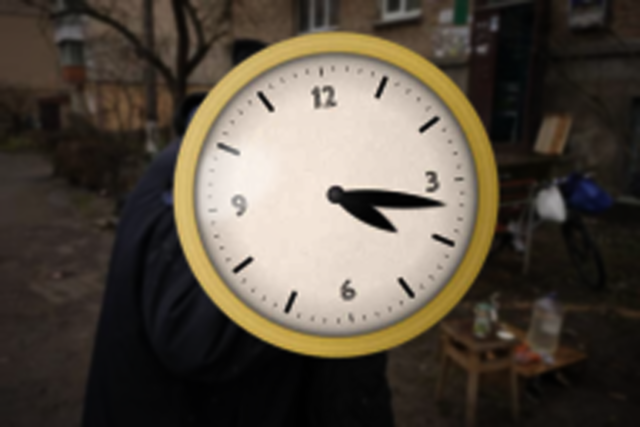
h=4 m=17
